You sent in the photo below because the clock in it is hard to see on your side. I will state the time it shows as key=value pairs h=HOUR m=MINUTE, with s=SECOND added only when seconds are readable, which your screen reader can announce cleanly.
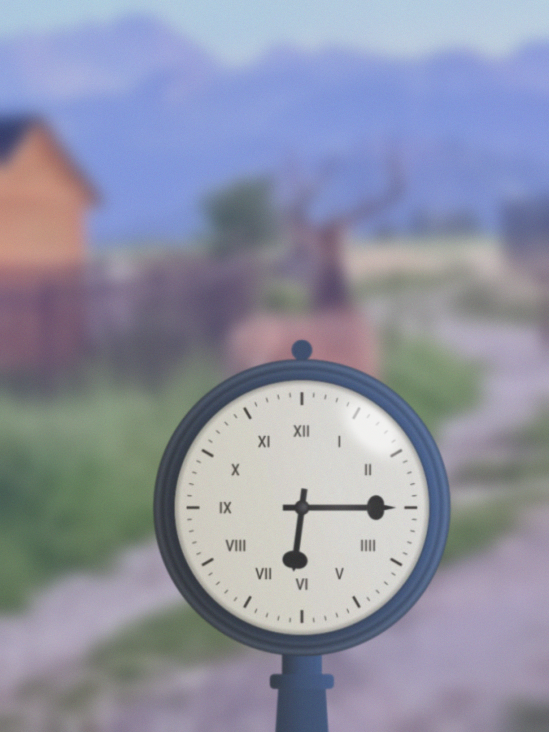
h=6 m=15
